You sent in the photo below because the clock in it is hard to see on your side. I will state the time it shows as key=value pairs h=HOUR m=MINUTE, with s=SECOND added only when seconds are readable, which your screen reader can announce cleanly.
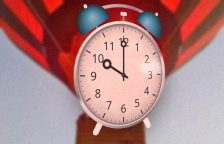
h=10 m=0
